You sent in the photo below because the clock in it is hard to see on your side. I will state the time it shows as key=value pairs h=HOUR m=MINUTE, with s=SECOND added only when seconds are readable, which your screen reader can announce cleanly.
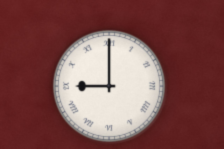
h=9 m=0
